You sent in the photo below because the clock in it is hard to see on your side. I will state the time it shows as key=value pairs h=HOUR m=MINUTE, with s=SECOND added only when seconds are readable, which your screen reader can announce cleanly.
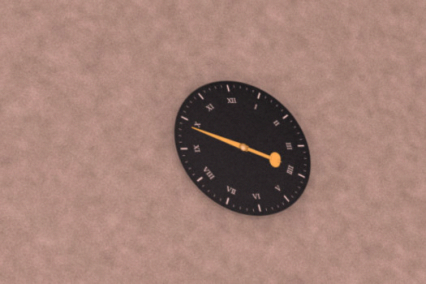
h=3 m=49
